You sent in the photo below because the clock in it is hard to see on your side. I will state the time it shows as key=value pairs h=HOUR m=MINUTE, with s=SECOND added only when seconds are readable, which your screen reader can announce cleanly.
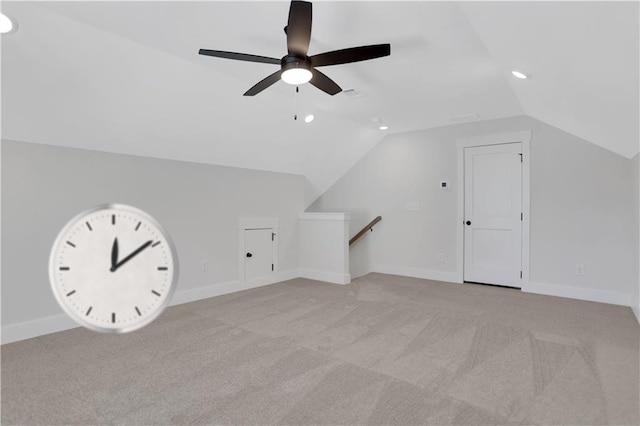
h=12 m=9
